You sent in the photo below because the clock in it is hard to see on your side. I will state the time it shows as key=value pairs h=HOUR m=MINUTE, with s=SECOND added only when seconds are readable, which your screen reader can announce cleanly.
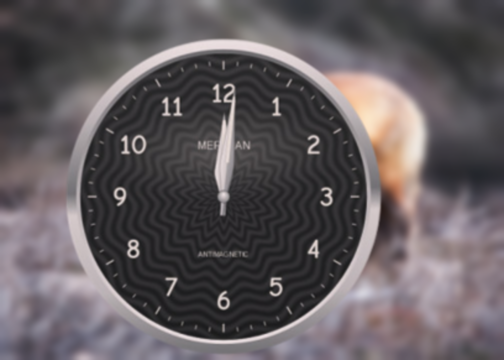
h=12 m=1
